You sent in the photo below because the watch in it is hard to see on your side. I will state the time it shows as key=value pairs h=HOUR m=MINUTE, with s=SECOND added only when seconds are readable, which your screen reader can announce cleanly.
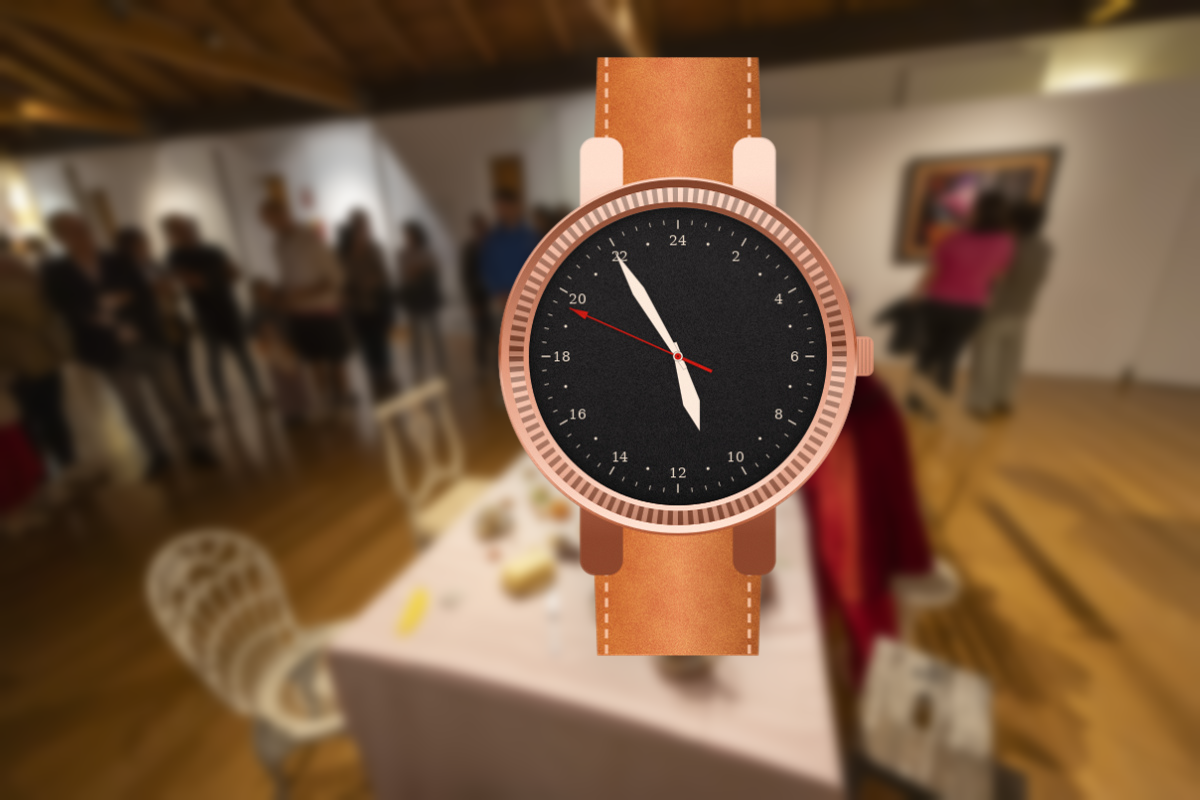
h=10 m=54 s=49
